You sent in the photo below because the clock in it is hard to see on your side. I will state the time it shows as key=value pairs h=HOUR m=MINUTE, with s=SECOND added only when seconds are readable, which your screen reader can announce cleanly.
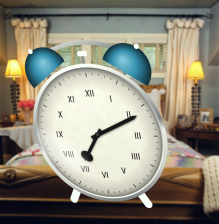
h=7 m=11
